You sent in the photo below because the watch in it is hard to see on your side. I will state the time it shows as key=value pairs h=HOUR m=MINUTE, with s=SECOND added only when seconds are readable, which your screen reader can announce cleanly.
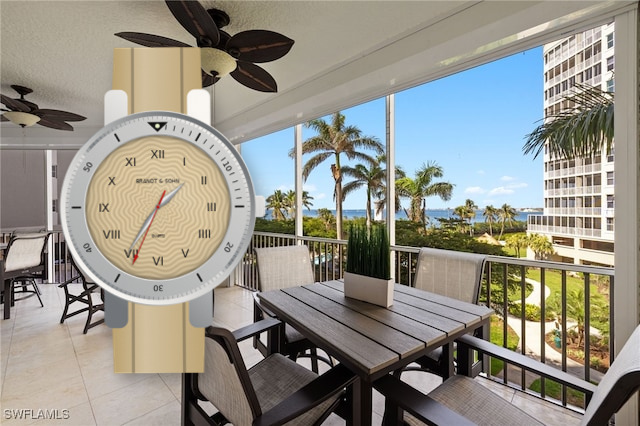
h=1 m=35 s=34
